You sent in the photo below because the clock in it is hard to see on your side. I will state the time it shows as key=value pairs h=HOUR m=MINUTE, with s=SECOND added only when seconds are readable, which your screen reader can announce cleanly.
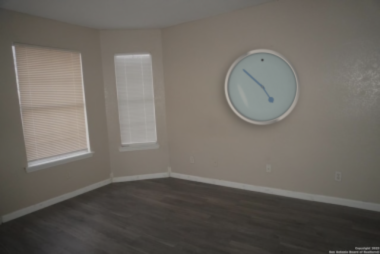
h=4 m=52
